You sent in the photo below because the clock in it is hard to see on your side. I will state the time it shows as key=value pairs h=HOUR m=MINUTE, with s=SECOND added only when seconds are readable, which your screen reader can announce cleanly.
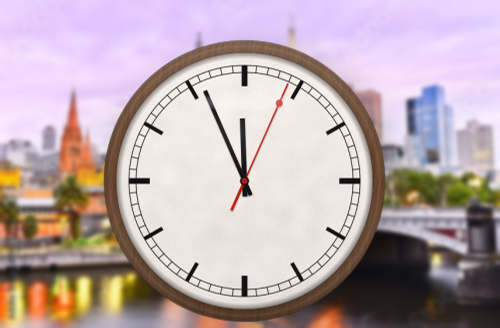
h=11 m=56 s=4
